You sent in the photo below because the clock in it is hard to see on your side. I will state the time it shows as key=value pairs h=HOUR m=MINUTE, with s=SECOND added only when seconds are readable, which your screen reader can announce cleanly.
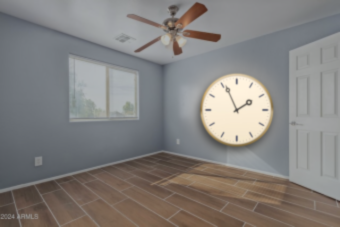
h=1 m=56
